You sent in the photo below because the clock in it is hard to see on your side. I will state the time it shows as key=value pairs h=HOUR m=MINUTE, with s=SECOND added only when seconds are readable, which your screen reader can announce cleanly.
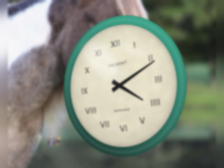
h=4 m=11
